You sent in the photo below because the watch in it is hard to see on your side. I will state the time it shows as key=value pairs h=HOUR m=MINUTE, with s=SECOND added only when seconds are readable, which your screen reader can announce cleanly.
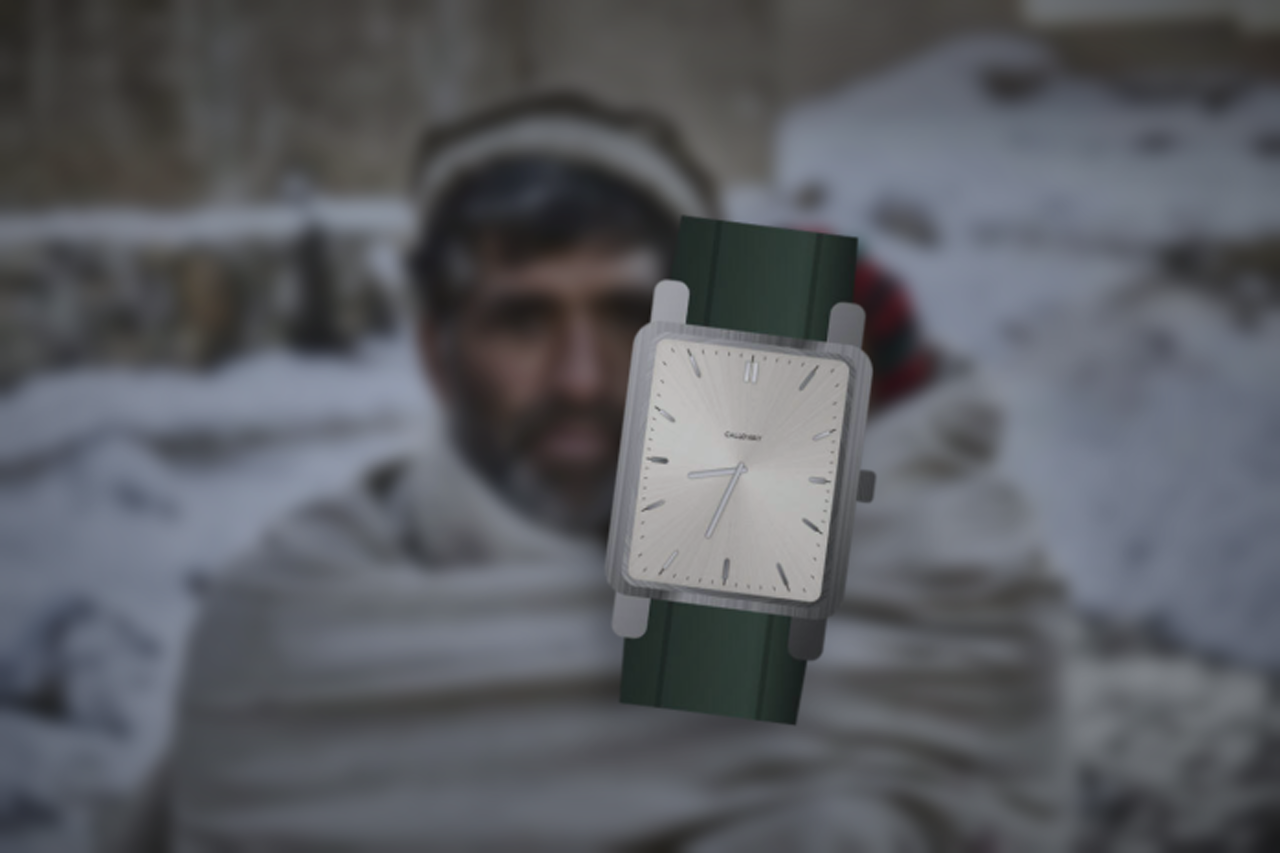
h=8 m=33
